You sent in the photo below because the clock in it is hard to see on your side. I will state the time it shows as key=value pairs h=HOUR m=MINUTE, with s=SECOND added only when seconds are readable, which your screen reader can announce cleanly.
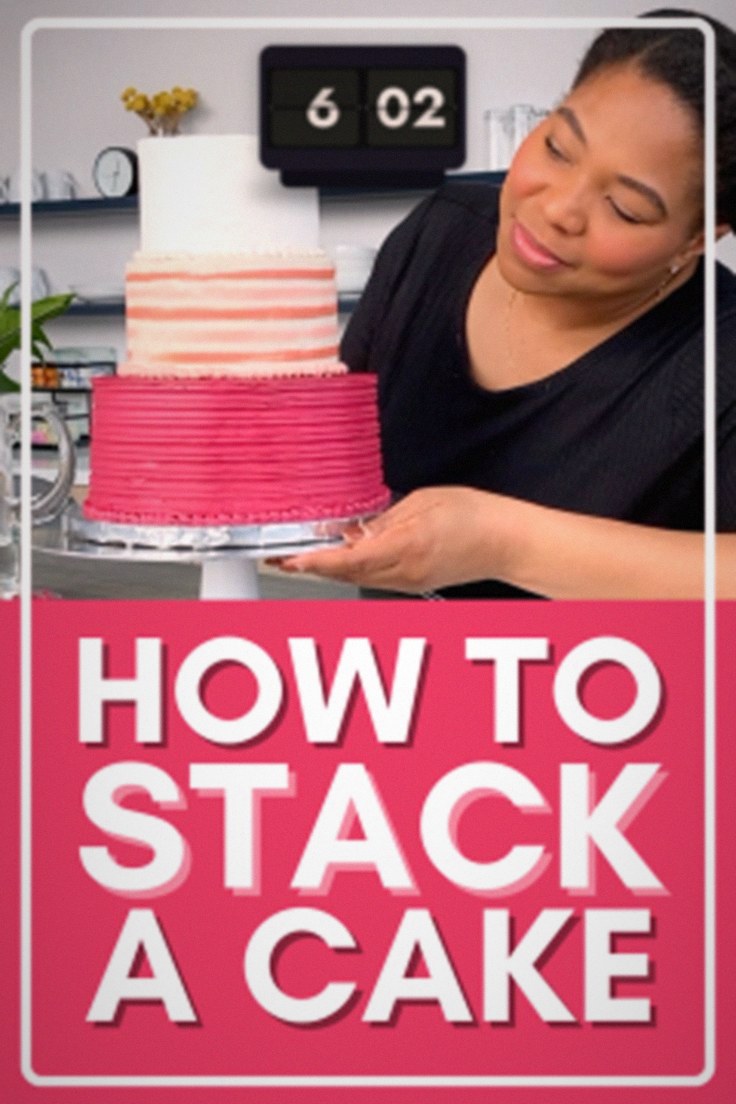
h=6 m=2
